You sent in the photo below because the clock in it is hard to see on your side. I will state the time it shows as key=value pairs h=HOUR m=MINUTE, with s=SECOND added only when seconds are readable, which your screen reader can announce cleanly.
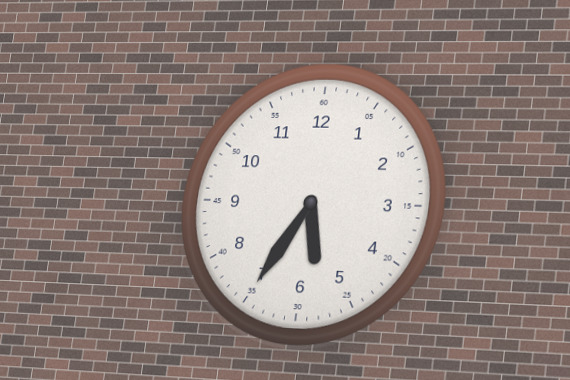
h=5 m=35
